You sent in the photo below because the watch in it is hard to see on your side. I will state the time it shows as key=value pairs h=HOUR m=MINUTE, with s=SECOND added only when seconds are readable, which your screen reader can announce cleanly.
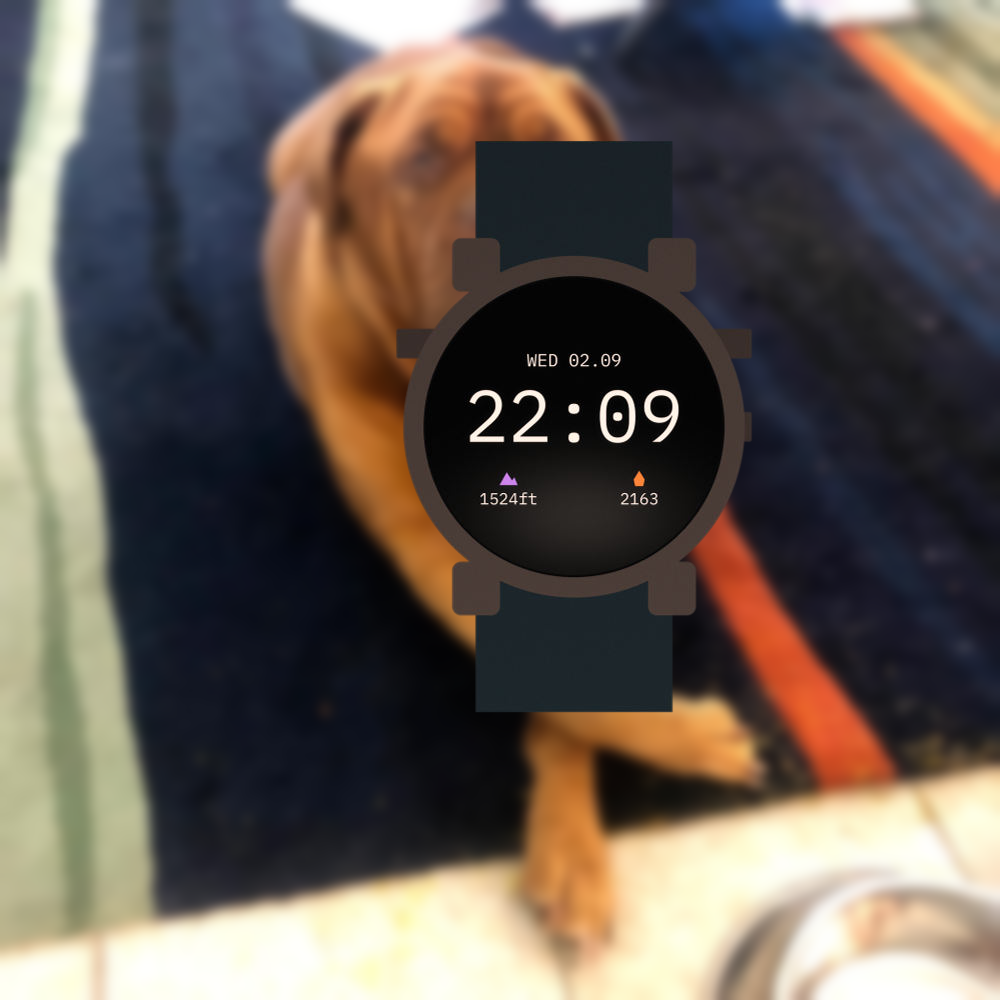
h=22 m=9
